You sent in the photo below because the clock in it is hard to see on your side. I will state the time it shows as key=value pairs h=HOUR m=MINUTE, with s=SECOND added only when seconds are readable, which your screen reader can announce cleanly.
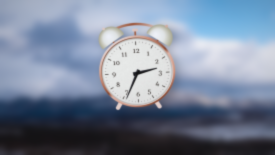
h=2 m=34
